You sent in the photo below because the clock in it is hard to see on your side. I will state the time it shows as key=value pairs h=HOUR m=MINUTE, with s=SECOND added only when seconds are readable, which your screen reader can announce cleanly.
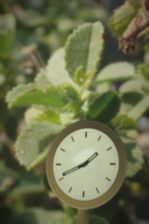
h=1 m=41
